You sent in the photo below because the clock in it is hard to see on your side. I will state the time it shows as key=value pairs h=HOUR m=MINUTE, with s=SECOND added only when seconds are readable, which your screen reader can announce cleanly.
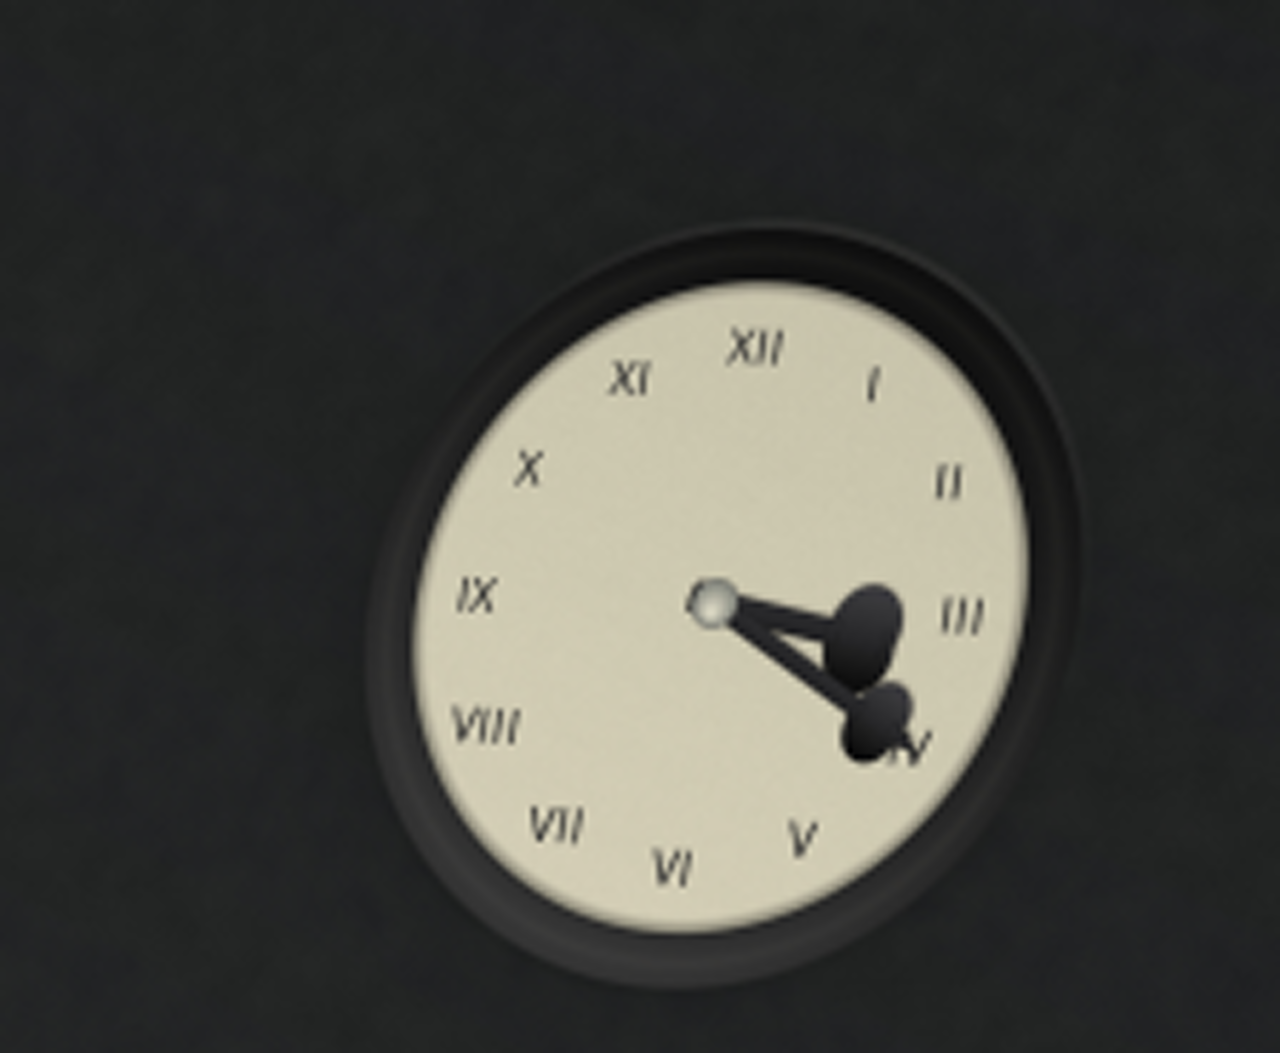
h=3 m=20
